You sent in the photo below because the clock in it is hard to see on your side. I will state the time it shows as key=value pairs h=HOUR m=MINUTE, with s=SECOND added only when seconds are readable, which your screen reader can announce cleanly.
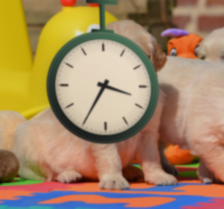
h=3 m=35
